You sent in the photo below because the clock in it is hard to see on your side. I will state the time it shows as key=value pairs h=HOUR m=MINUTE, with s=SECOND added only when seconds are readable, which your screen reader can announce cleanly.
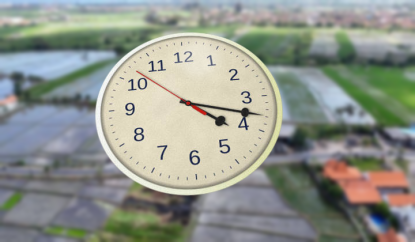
h=4 m=17 s=52
